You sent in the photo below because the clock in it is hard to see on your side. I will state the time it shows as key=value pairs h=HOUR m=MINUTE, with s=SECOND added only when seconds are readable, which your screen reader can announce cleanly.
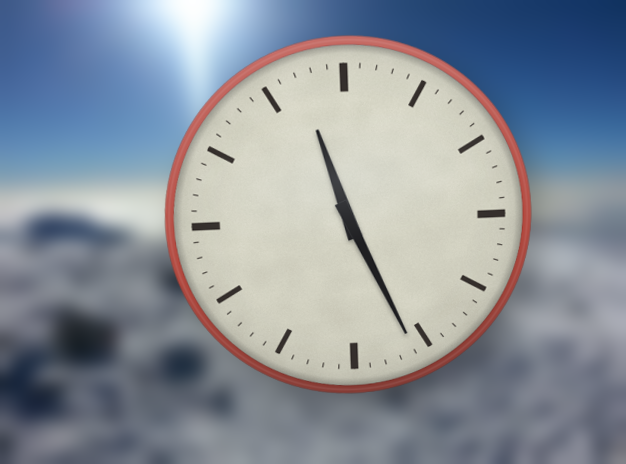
h=11 m=26
